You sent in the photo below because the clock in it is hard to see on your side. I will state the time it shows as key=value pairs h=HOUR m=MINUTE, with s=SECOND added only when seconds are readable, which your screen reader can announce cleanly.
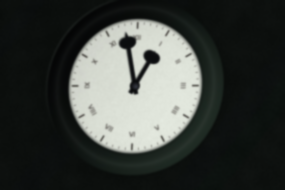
h=12 m=58
